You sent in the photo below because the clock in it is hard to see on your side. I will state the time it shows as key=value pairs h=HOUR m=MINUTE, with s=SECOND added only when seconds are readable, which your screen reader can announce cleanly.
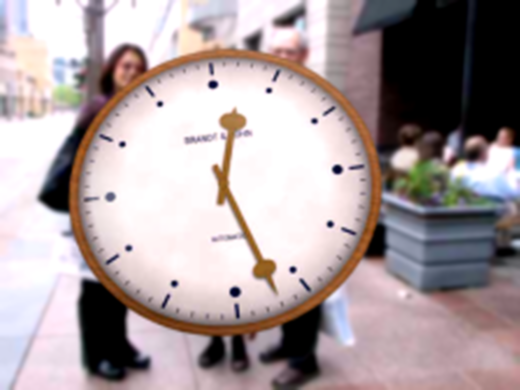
h=12 m=27
